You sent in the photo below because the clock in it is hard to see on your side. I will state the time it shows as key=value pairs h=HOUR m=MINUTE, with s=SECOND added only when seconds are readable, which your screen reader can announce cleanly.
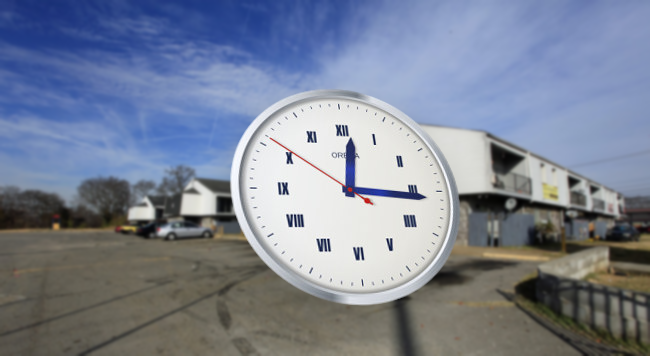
h=12 m=15 s=51
